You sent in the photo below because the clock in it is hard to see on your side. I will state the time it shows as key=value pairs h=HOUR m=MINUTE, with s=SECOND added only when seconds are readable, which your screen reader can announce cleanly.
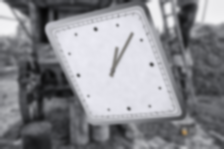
h=1 m=8
